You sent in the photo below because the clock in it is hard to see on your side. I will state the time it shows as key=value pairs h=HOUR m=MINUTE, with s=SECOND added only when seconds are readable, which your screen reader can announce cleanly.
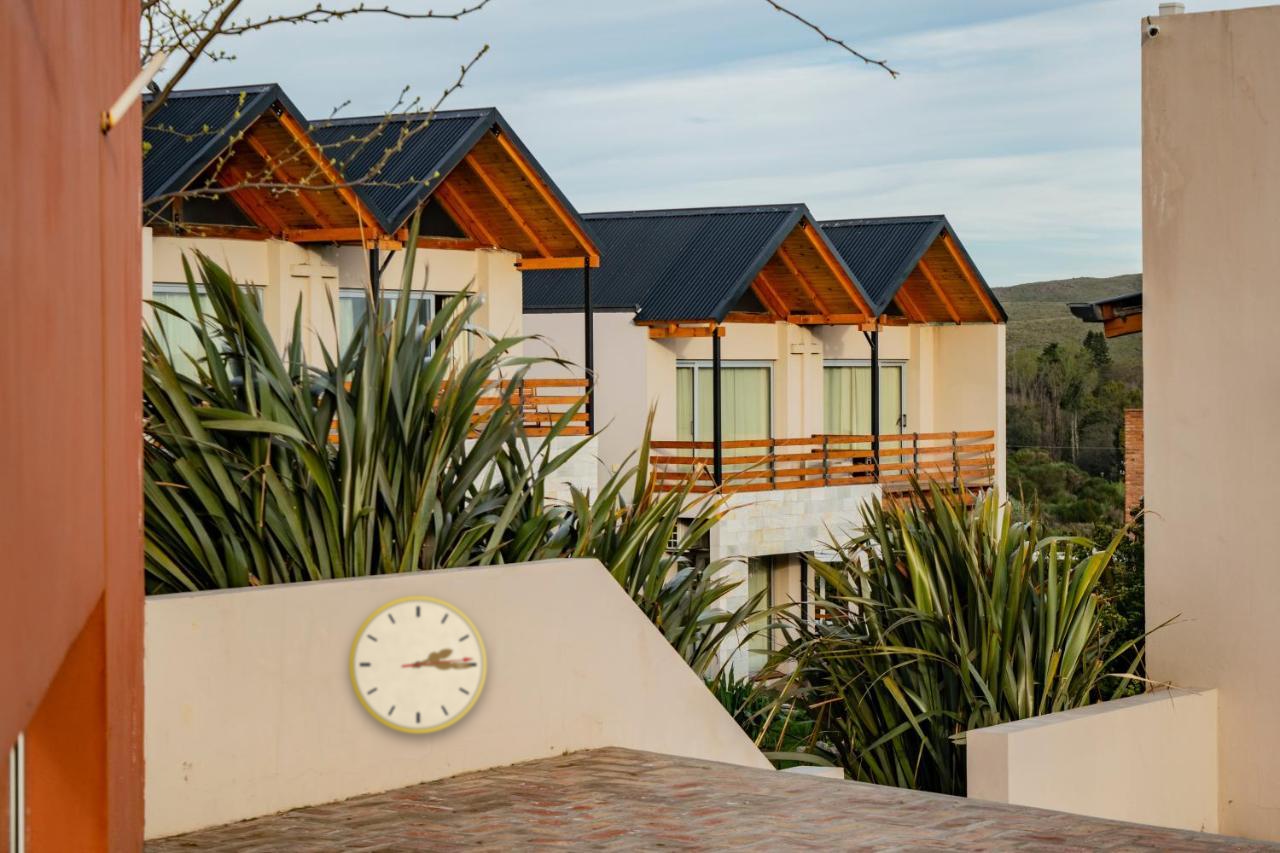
h=2 m=15 s=14
